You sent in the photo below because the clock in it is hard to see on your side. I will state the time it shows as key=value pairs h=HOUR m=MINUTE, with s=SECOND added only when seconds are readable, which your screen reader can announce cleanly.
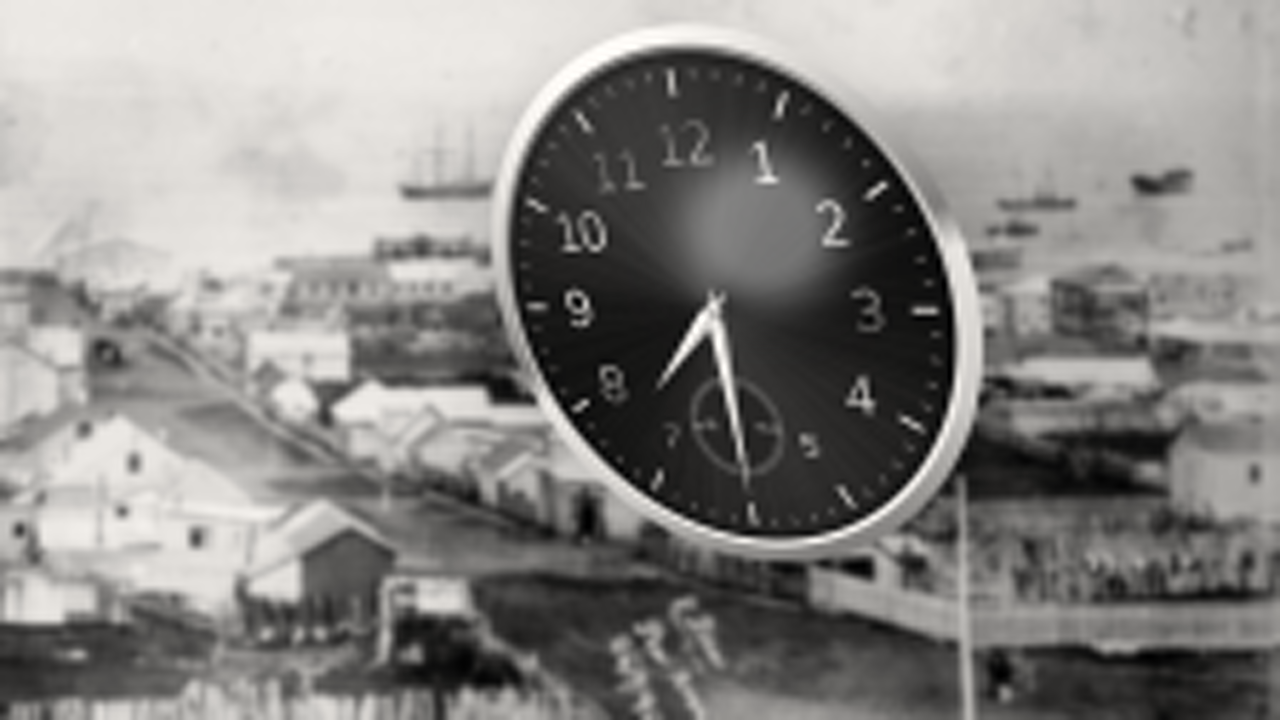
h=7 m=30
